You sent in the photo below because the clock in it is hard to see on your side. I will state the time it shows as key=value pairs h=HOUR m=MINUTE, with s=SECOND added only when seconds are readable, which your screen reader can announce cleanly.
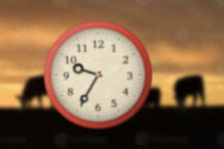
h=9 m=35
